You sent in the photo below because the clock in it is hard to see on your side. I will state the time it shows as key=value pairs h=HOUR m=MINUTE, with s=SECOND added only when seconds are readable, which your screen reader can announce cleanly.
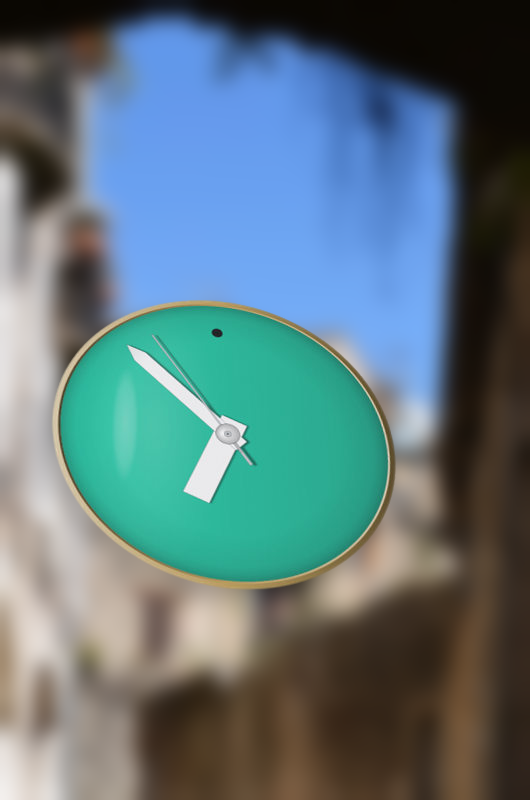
h=6 m=52 s=55
